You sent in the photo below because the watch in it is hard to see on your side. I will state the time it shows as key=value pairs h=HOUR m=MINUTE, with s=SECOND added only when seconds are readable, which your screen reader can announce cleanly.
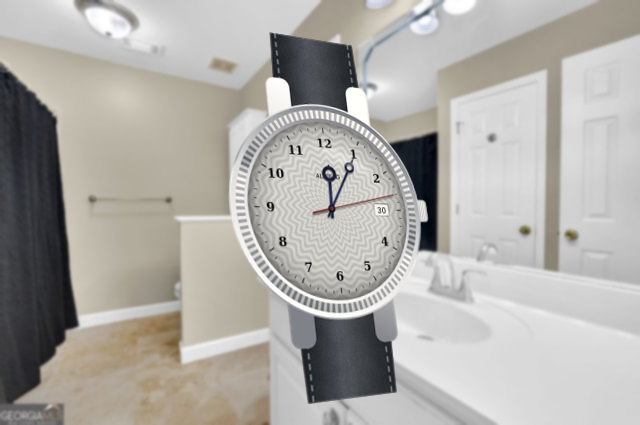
h=12 m=5 s=13
